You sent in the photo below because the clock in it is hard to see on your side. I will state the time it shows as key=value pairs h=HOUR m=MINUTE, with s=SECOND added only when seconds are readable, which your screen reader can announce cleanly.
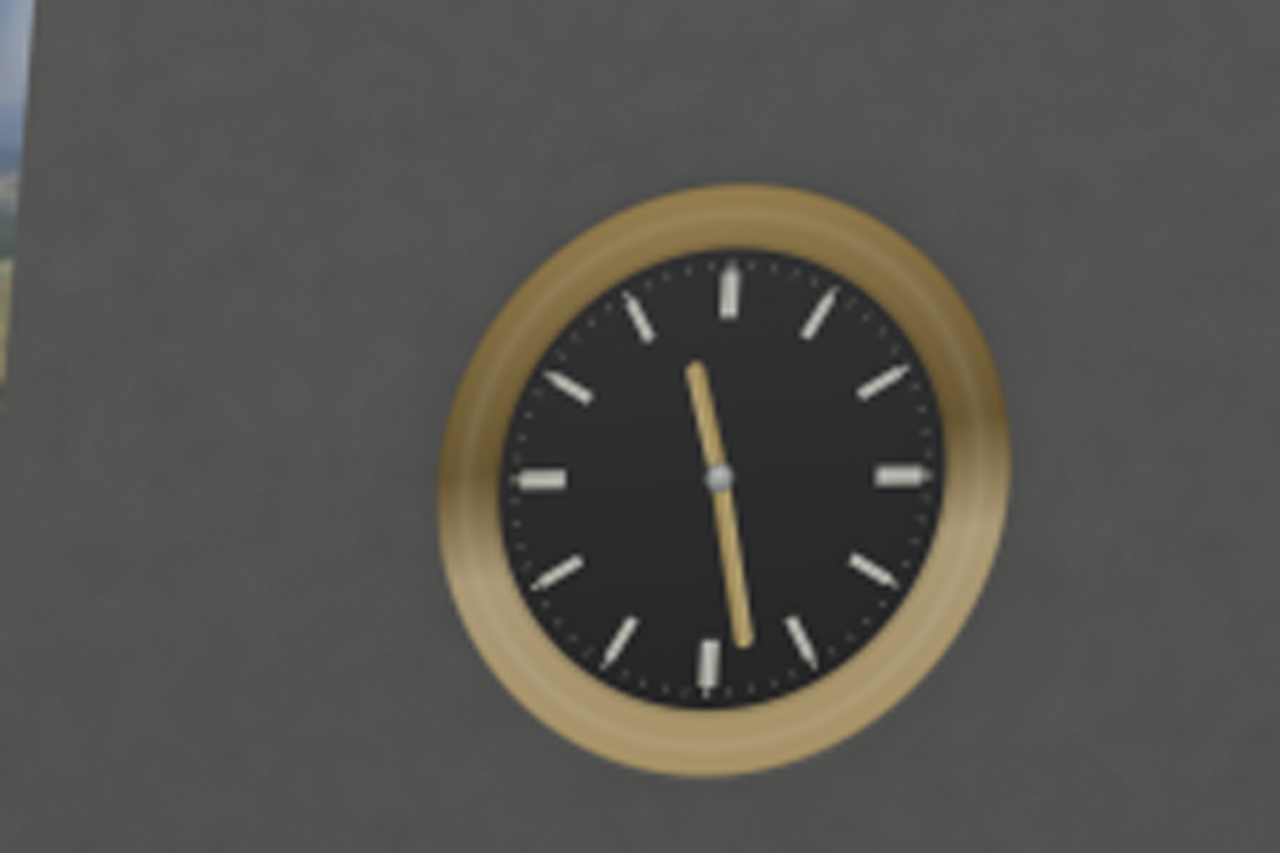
h=11 m=28
